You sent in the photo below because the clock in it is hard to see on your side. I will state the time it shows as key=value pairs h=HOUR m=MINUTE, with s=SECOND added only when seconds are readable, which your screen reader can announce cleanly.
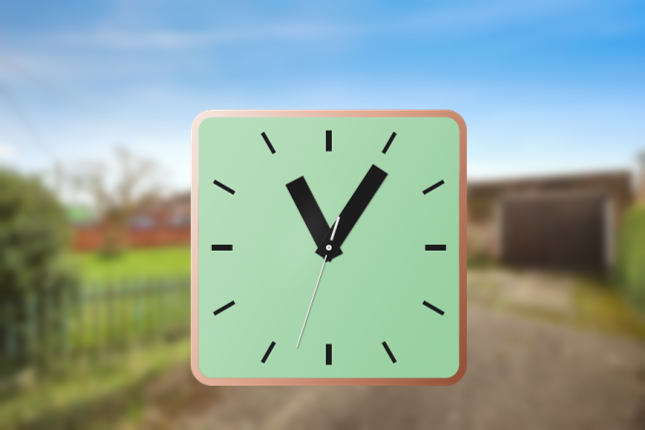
h=11 m=5 s=33
